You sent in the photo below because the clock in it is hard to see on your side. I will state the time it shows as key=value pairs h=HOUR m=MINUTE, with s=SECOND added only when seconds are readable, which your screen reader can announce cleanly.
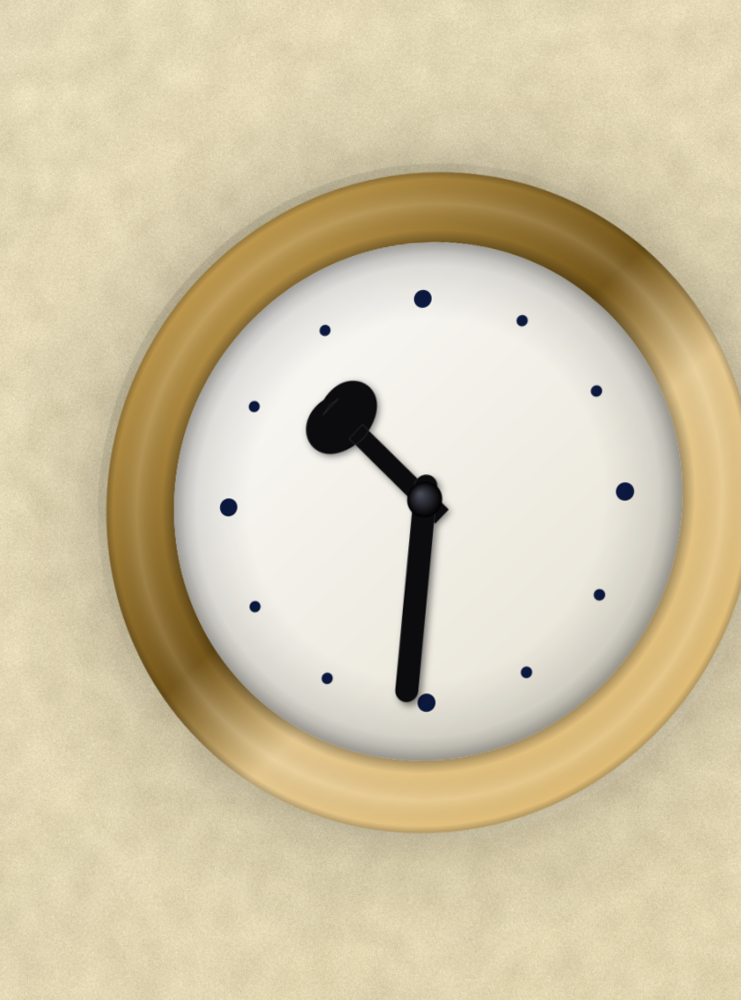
h=10 m=31
